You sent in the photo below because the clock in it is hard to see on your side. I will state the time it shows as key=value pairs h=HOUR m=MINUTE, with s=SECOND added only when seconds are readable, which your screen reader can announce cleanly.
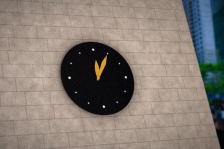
h=12 m=5
